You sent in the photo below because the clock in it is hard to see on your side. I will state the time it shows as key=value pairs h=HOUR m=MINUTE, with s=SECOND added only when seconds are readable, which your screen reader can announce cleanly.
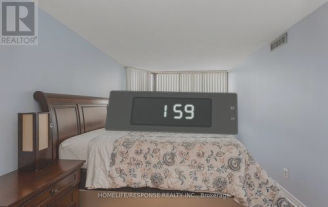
h=1 m=59
